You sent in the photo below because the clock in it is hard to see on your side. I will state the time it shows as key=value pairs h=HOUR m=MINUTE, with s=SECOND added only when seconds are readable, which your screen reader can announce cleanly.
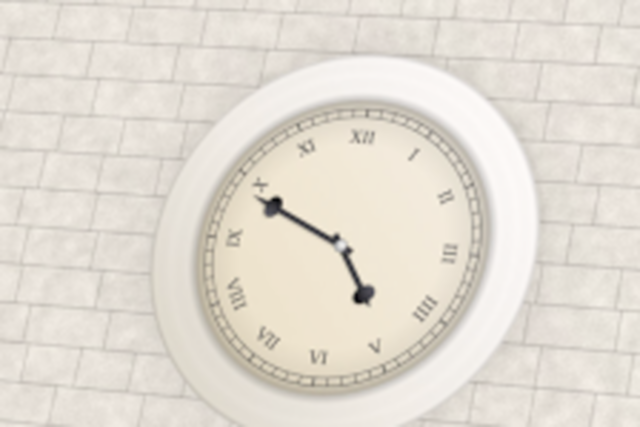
h=4 m=49
